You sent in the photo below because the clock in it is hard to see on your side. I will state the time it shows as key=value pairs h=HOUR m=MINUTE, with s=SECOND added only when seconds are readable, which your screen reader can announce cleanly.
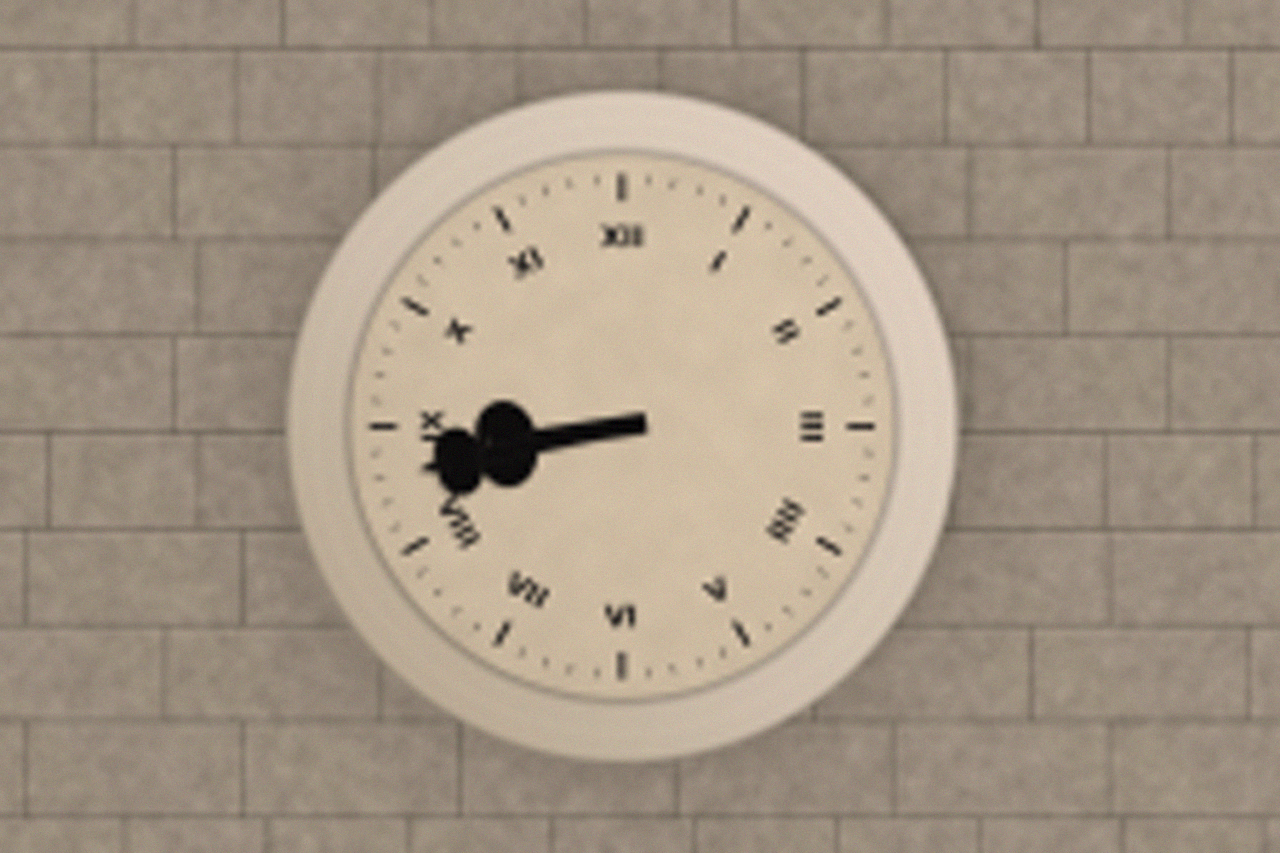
h=8 m=43
